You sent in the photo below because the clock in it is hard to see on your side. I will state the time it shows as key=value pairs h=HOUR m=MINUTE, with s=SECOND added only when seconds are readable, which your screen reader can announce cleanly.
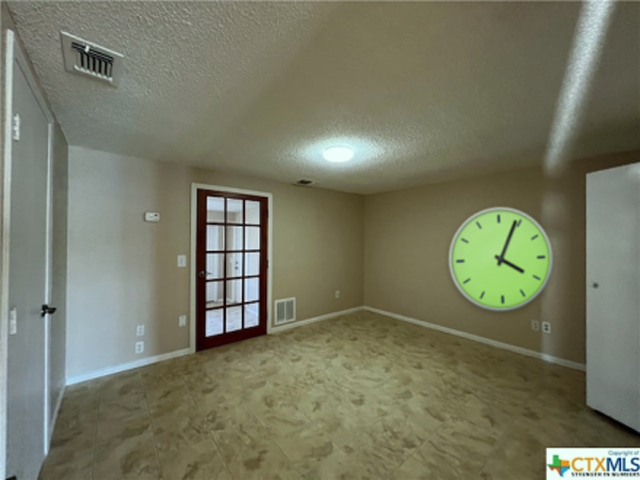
h=4 m=4
